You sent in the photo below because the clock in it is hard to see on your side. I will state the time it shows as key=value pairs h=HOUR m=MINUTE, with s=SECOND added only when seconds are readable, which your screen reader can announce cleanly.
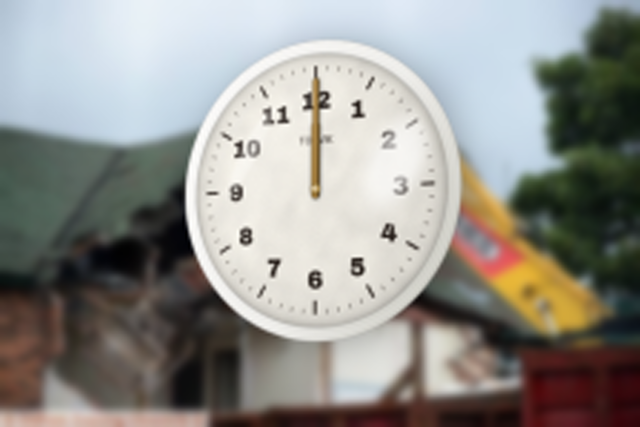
h=12 m=0
